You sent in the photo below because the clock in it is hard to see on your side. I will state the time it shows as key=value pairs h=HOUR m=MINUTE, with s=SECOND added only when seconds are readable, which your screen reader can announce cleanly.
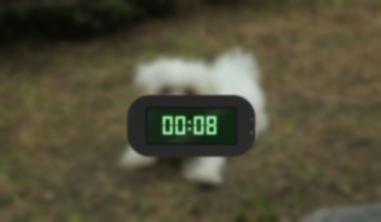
h=0 m=8
